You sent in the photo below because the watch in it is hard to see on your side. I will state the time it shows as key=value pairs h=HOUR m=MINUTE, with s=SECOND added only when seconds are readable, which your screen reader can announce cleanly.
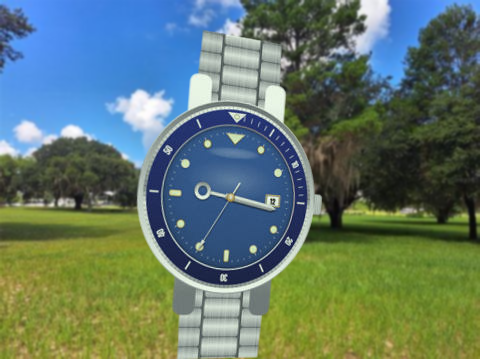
h=9 m=16 s=35
